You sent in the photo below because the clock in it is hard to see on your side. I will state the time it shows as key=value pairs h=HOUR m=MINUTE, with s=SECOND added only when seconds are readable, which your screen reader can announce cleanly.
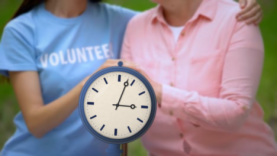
h=3 m=3
